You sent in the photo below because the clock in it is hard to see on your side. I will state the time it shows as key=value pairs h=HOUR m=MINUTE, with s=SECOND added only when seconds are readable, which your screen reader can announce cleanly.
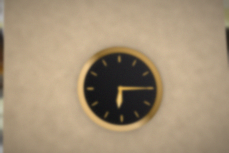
h=6 m=15
